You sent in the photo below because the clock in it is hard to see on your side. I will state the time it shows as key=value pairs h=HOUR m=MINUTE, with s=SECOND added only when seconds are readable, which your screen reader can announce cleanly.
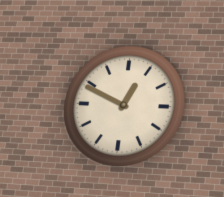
h=12 m=49
